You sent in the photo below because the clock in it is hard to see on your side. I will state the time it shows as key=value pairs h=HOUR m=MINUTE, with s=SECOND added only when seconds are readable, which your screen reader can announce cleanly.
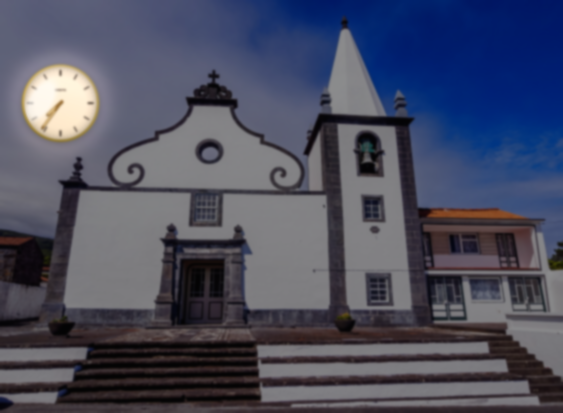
h=7 m=36
